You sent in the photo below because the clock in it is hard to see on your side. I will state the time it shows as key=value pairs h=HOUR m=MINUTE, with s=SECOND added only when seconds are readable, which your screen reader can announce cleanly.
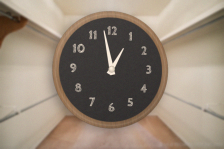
h=12 m=58
